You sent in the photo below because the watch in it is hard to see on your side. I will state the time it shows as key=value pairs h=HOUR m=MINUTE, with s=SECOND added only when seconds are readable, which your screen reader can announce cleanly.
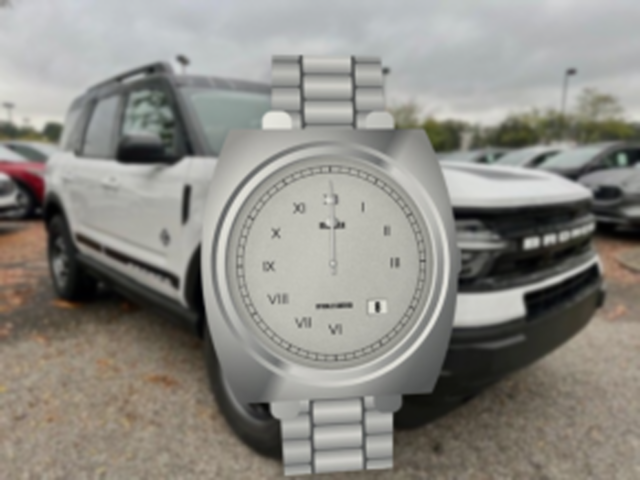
h=12 m=0
